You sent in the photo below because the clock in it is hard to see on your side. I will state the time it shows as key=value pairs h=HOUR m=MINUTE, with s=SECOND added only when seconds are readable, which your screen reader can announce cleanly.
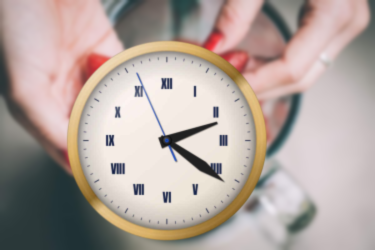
h=2 m=20 s=56
